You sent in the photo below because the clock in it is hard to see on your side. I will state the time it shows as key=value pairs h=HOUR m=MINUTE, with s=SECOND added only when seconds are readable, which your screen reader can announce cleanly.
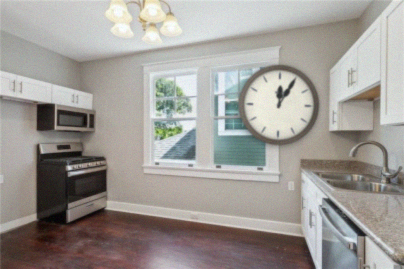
h=12 m=5
